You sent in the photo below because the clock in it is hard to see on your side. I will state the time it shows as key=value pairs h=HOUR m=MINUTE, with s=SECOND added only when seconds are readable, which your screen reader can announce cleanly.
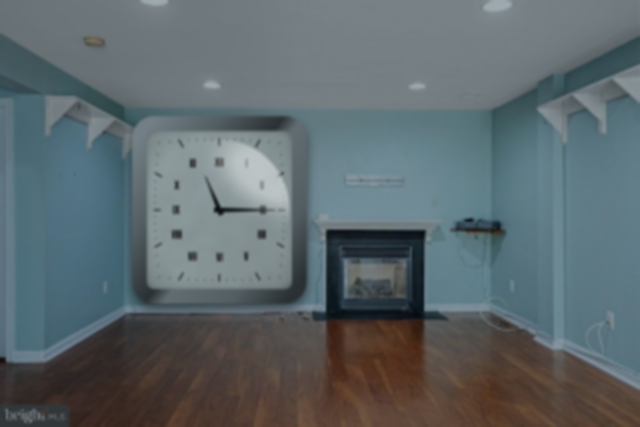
h=11 m=15
